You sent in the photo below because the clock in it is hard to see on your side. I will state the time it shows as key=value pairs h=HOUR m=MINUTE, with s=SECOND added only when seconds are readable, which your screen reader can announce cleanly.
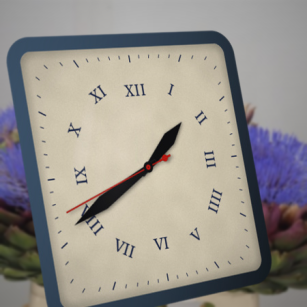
h=1 m=40 s=42
